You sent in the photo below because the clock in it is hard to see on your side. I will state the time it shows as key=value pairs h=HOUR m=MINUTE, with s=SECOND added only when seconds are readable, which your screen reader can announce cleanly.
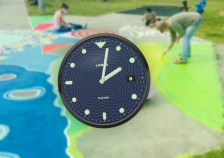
h=2 m=2
